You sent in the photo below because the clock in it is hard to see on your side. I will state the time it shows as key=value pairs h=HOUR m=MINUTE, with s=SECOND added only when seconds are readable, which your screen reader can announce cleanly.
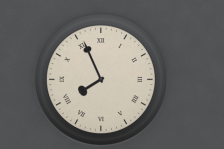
h=7 m=56
